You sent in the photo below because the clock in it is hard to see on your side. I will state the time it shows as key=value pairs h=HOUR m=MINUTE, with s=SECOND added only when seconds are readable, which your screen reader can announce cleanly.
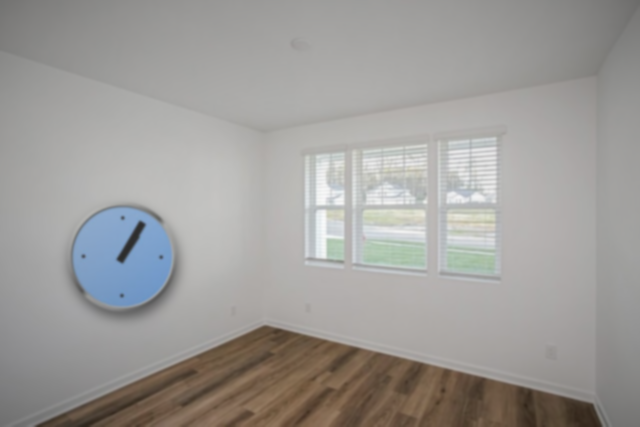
h=1 m=5
